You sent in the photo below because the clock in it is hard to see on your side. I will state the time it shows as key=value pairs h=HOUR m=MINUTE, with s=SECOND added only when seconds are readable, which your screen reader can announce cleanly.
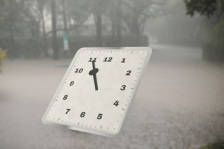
h=10 m=55
